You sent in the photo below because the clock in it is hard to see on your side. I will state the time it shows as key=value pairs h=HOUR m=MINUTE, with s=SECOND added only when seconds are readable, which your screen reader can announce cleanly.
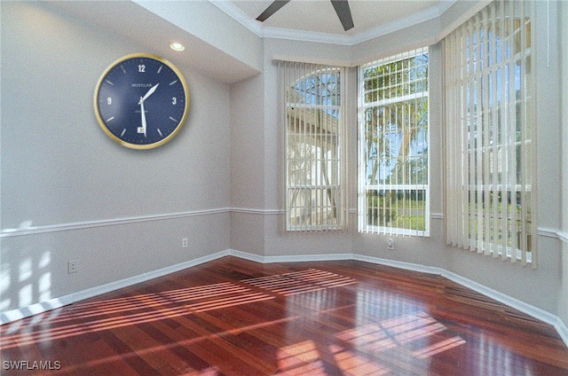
h=1 m=29
